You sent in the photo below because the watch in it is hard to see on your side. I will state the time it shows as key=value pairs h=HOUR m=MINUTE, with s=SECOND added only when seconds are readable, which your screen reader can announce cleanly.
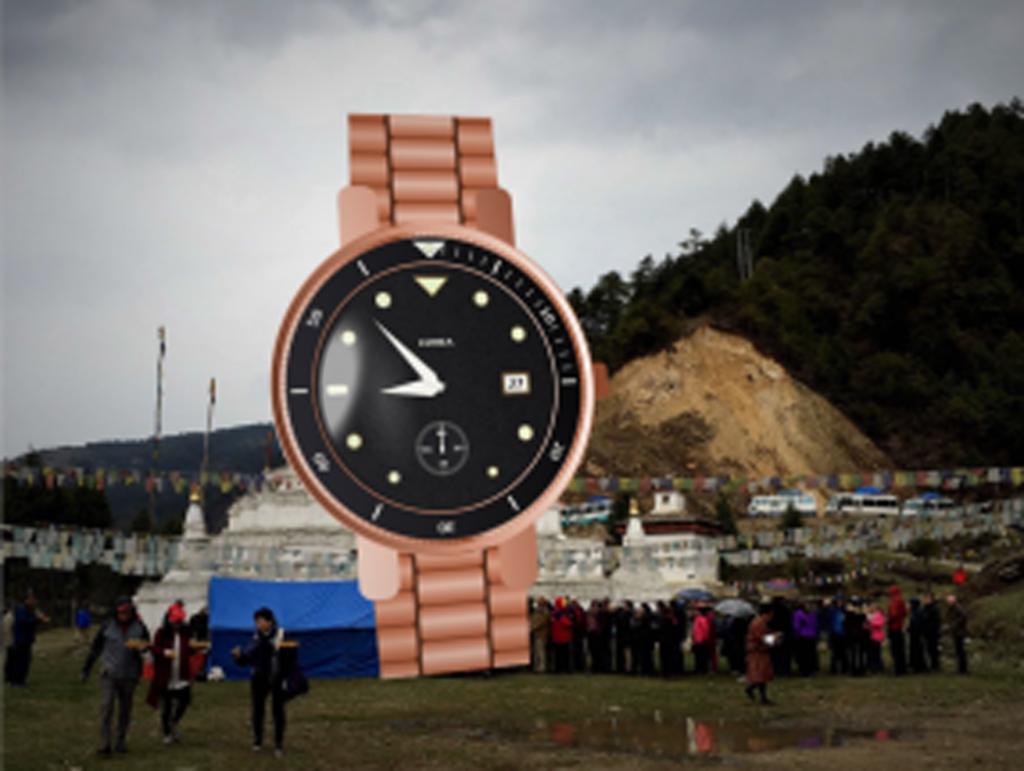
h=8 m=53
